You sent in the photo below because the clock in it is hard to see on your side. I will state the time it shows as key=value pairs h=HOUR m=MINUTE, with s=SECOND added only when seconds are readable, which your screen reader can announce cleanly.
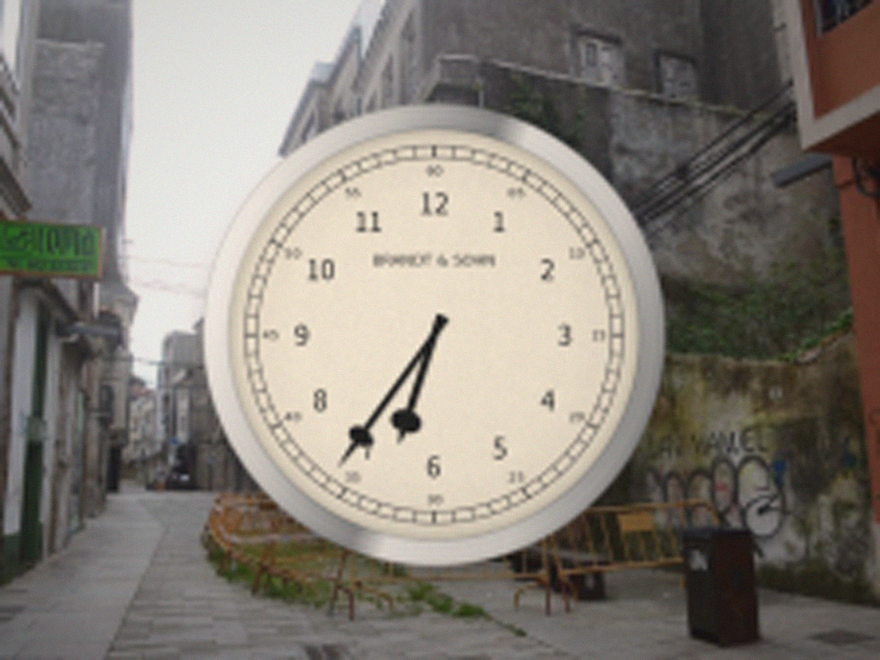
h=6 m=36
